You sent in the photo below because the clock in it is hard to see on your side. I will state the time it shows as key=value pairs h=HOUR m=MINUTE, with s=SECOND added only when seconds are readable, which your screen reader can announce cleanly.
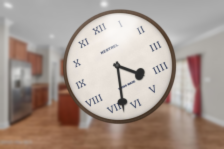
h=4 m=33
